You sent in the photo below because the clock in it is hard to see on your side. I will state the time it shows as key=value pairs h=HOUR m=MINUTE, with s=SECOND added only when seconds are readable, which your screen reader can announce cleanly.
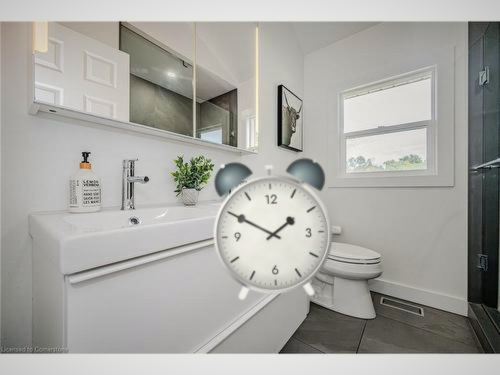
h=1 m=50
